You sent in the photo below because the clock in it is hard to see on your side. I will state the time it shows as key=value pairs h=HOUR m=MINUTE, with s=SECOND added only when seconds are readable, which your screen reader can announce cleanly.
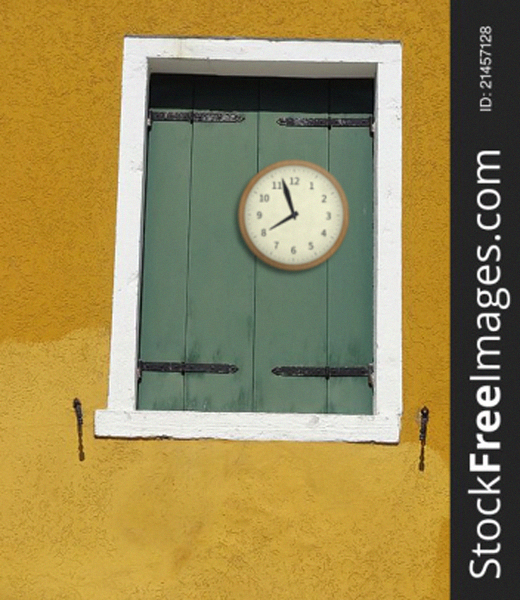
h=7 m=57
